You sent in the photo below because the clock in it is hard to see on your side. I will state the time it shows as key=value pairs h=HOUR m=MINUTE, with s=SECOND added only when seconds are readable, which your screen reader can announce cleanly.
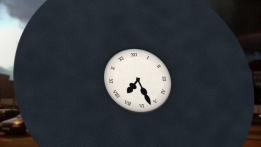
h=7 m=27
